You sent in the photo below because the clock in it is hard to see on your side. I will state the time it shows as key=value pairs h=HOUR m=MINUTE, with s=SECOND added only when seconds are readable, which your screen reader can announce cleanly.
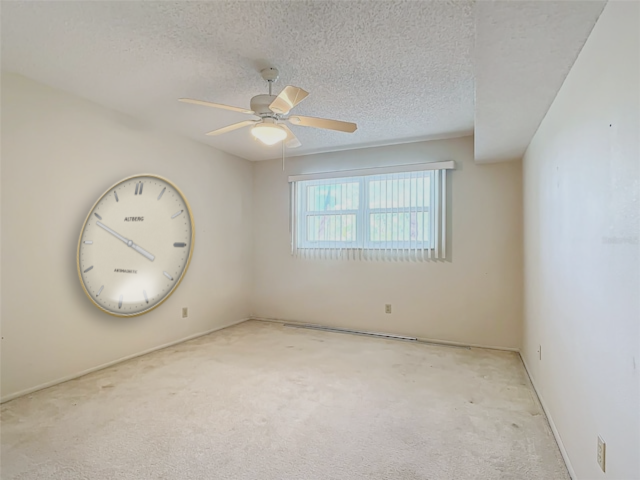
h=3 m=49
